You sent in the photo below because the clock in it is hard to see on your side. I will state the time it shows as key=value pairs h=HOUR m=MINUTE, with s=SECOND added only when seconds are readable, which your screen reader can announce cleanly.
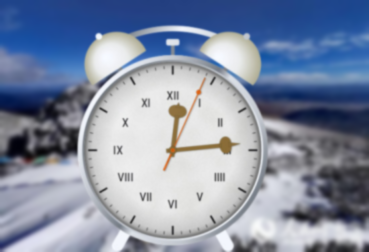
h=12 m=14 s=4
